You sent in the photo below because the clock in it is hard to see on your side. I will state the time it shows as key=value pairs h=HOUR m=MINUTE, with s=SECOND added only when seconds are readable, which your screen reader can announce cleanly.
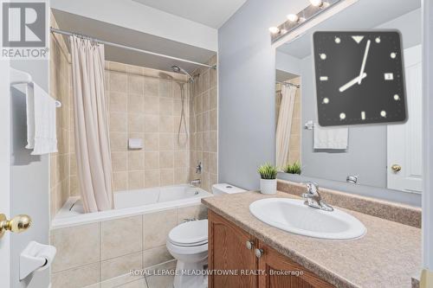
h=8 m=3
